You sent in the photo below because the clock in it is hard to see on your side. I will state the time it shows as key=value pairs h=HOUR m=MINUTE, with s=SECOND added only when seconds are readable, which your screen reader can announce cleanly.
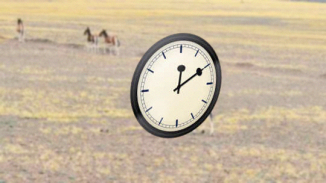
h=12 m=10
